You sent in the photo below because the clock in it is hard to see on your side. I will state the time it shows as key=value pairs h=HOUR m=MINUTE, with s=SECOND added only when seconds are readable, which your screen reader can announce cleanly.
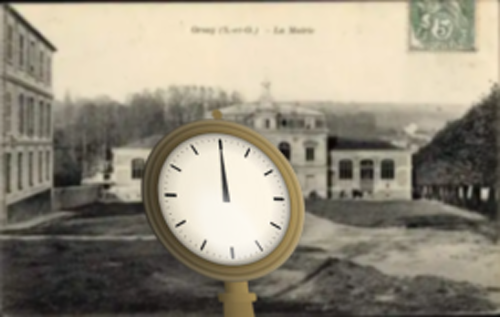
h=12 m=0
